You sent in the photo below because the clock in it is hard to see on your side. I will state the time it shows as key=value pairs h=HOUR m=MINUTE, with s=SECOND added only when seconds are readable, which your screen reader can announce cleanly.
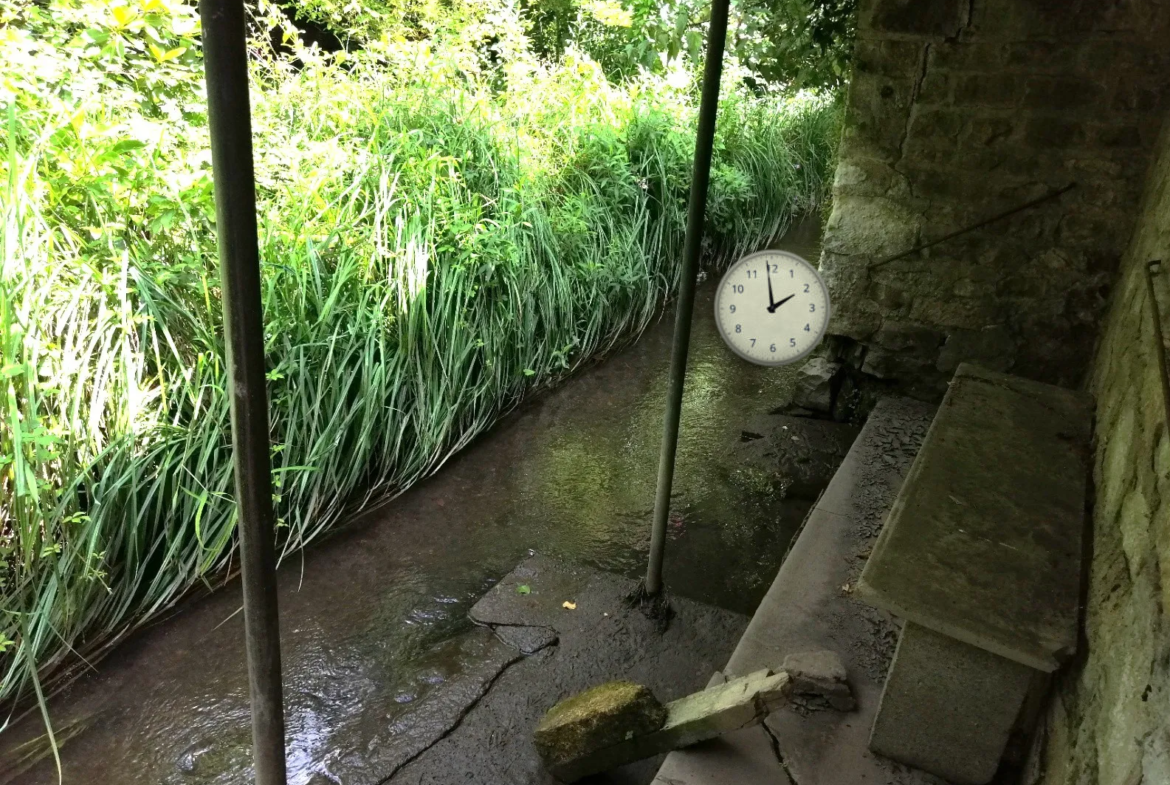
h=1 m=59
